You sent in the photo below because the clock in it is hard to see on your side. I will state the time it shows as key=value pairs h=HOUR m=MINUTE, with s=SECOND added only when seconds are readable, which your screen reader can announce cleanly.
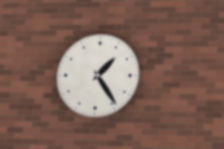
h=1 m=24
